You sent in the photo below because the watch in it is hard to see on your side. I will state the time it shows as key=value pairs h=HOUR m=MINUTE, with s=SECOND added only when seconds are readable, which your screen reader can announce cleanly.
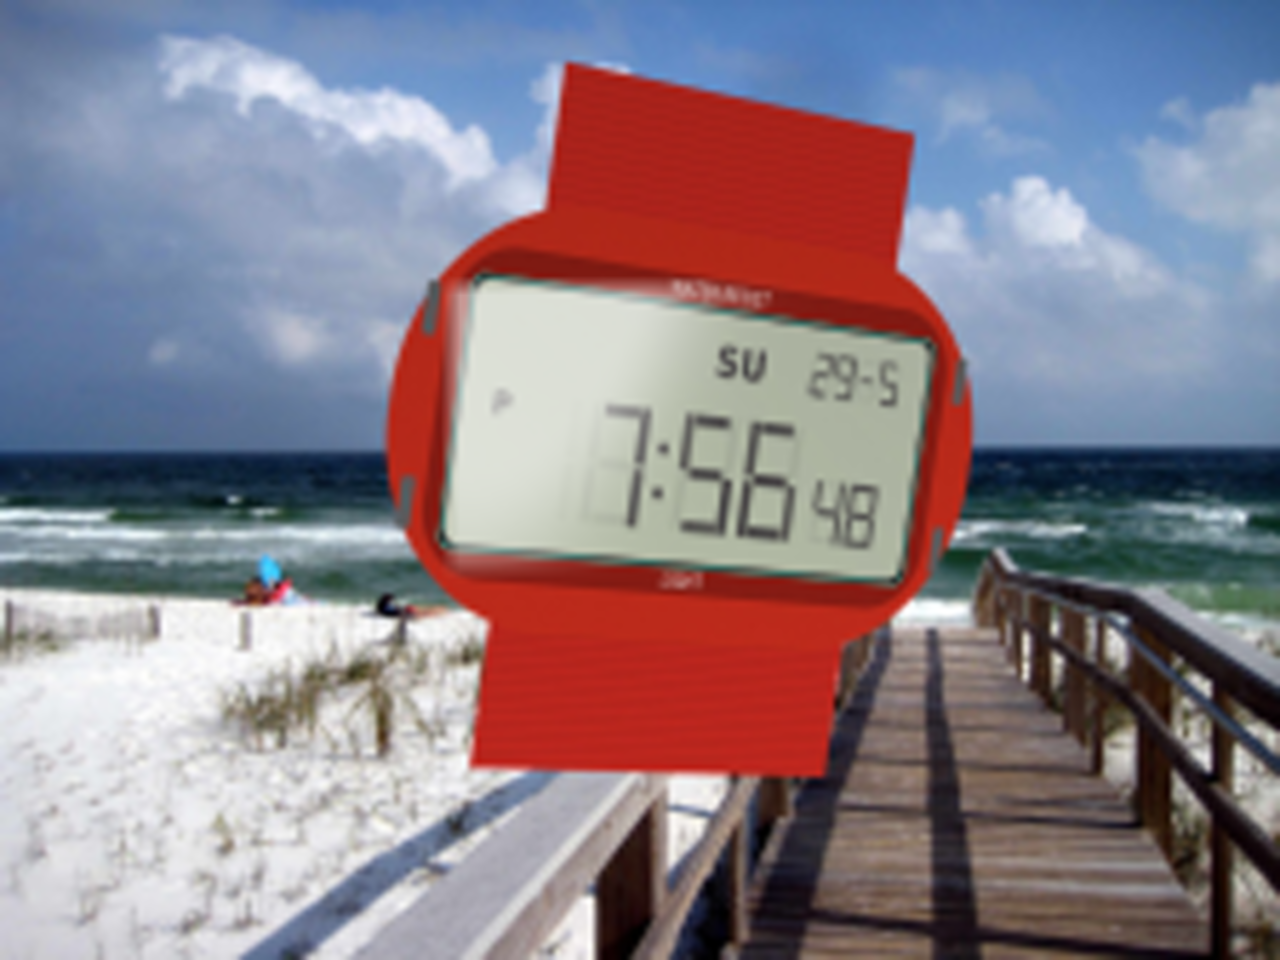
h=7 m=56 s=48
